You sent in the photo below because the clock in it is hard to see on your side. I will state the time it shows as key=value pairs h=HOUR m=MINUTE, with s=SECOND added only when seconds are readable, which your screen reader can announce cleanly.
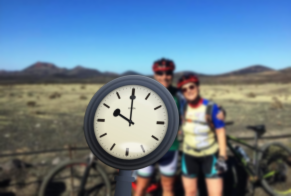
h=10 m=0
